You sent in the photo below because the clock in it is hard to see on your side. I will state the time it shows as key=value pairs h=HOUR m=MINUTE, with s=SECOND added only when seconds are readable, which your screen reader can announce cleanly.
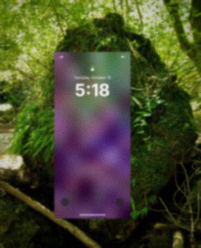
h=5 m=18
